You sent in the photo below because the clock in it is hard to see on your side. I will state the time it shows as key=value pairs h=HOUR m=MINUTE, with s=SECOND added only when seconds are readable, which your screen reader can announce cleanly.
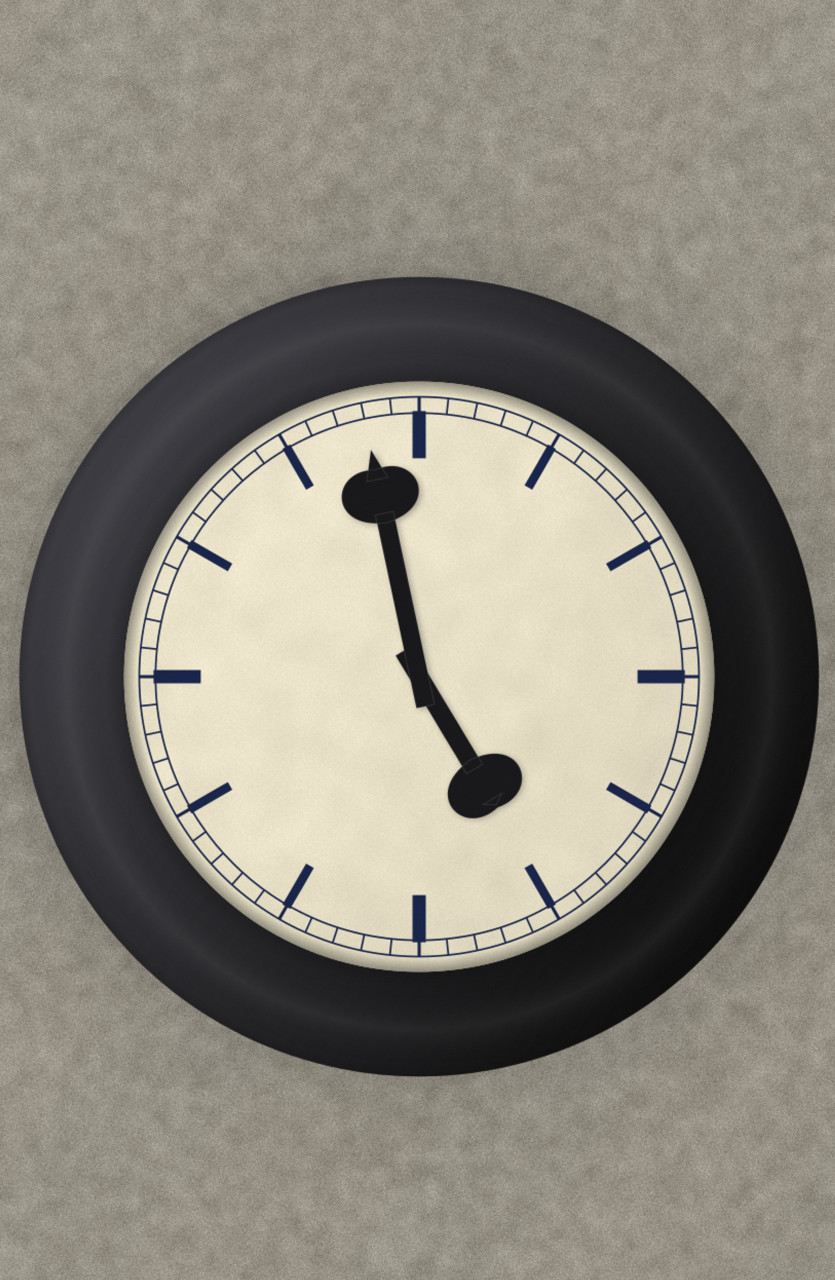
h=4 m=58
